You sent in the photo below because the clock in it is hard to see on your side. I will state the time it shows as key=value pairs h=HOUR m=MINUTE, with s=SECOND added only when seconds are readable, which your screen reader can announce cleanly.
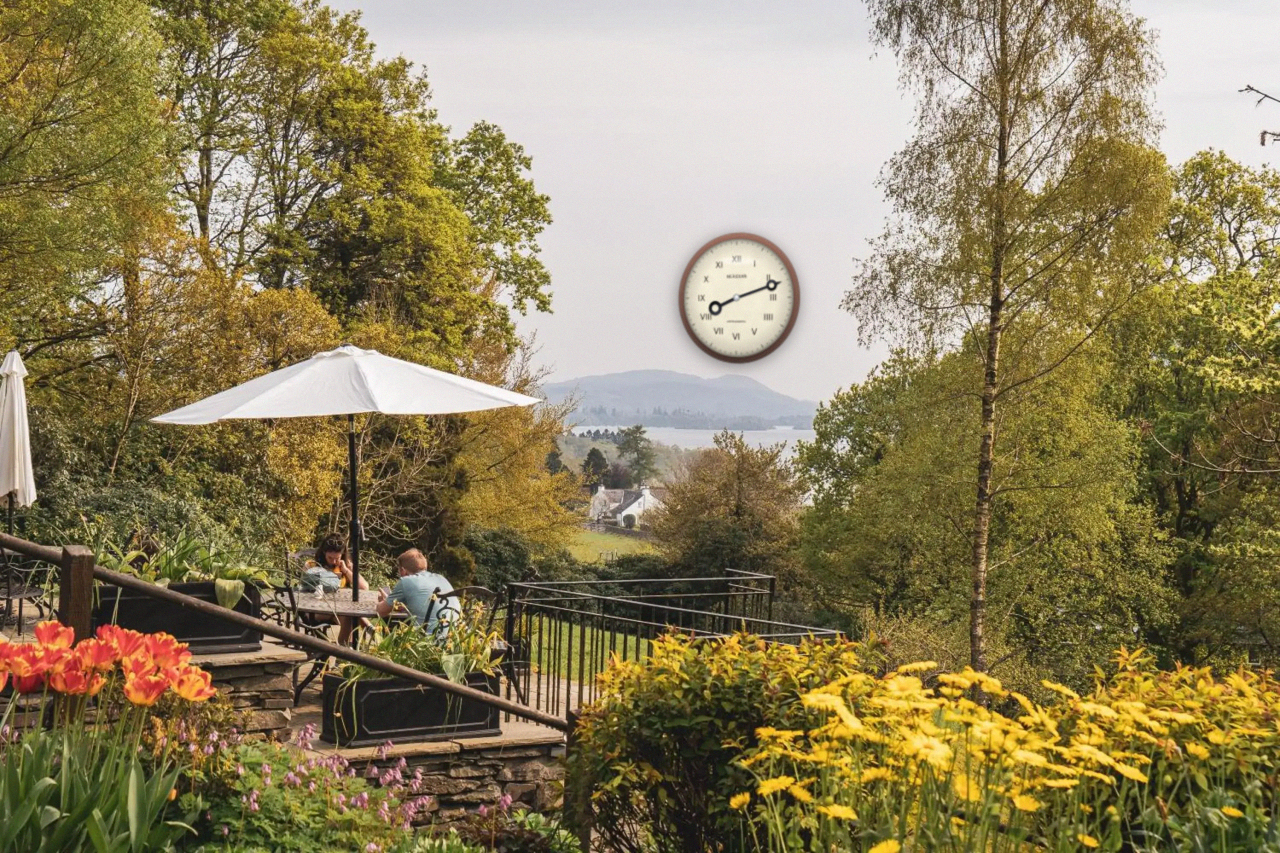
h=8 m=12
